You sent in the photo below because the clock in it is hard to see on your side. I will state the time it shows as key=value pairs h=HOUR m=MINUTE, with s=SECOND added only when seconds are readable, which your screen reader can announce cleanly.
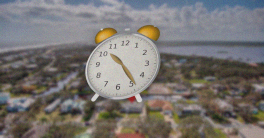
h=10 m=24
